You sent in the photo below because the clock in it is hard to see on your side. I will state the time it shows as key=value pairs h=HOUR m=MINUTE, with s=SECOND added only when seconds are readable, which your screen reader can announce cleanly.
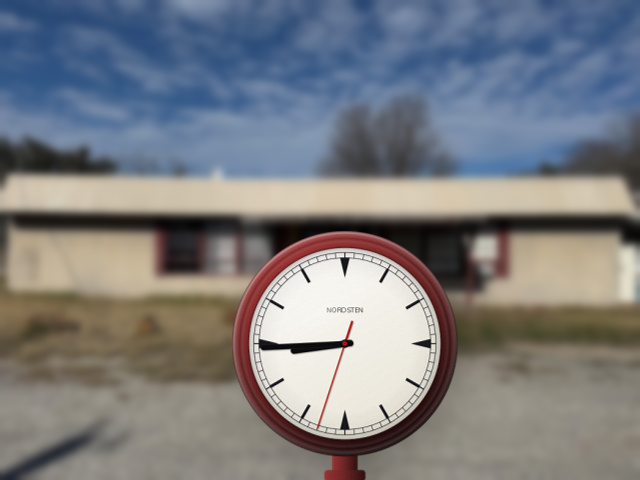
h=8 m=44 s=33
